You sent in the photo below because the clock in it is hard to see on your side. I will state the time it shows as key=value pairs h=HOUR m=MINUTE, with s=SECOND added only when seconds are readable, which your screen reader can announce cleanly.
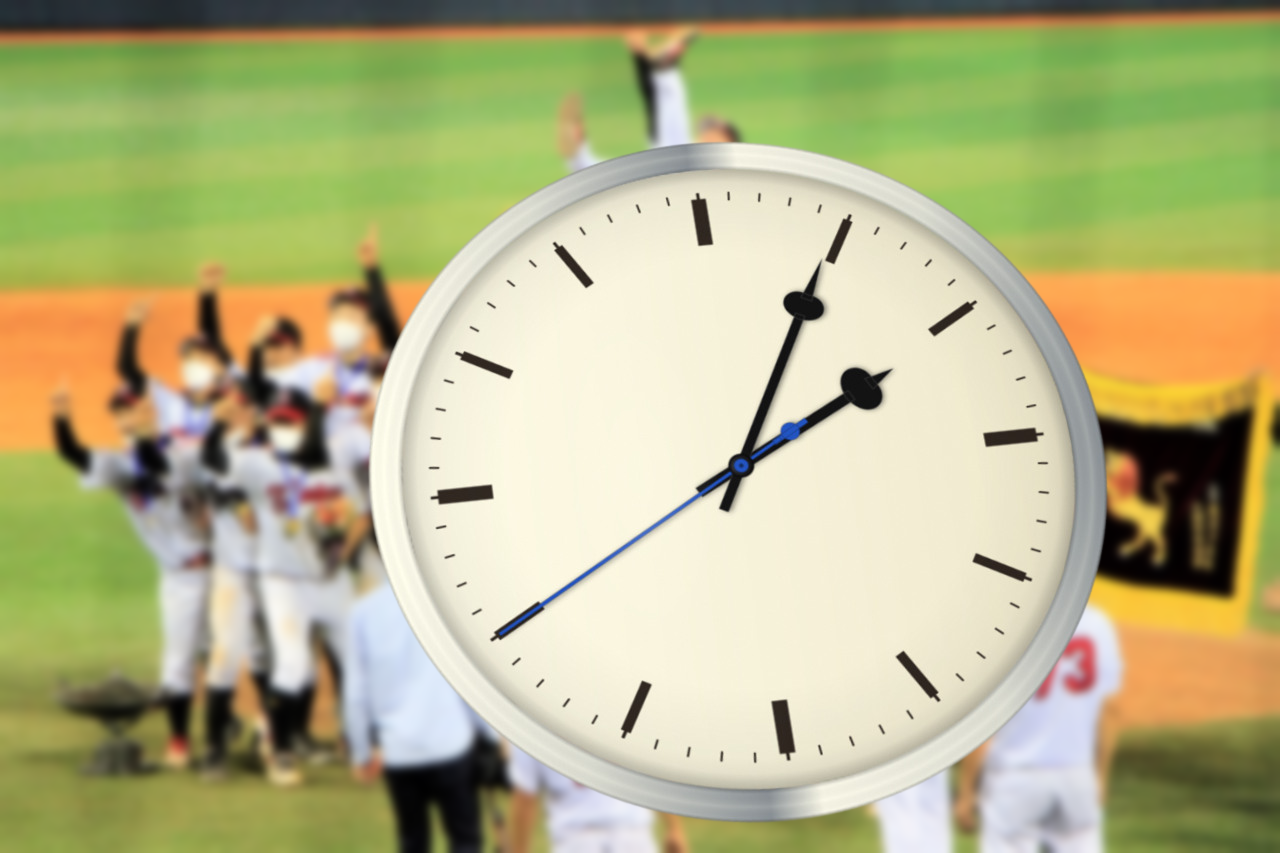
h=2 m=4 s=40
